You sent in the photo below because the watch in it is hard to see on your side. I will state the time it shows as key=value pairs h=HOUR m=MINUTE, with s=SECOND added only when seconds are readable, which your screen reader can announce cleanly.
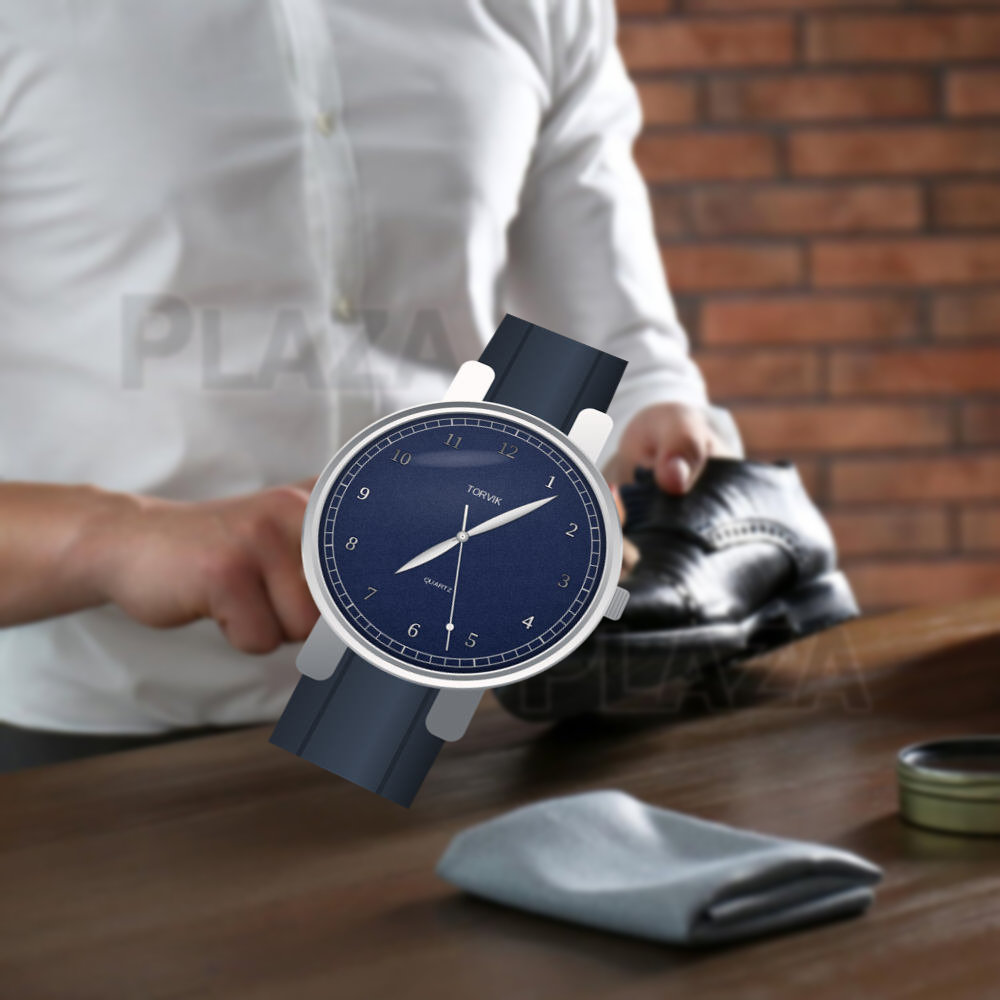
h=7 m=6 s=27
